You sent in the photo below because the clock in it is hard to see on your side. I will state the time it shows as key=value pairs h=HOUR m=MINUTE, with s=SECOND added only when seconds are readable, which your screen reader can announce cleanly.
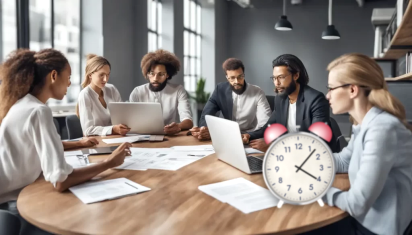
h=4 m=7
